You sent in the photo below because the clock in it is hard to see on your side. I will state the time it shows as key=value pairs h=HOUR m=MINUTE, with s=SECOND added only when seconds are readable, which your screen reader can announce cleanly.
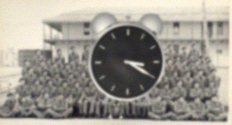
h=3 m=20
